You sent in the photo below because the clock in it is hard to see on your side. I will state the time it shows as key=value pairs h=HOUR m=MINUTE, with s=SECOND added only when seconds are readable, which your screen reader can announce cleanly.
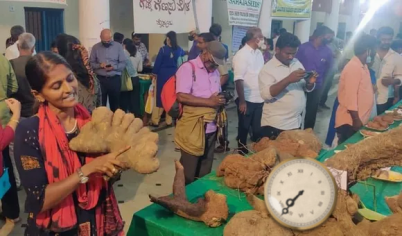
h=7 m=37
